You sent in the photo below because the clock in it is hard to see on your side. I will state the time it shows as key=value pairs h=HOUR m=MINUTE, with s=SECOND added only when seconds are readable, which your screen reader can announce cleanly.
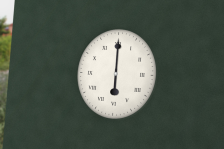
h=6 m=0
